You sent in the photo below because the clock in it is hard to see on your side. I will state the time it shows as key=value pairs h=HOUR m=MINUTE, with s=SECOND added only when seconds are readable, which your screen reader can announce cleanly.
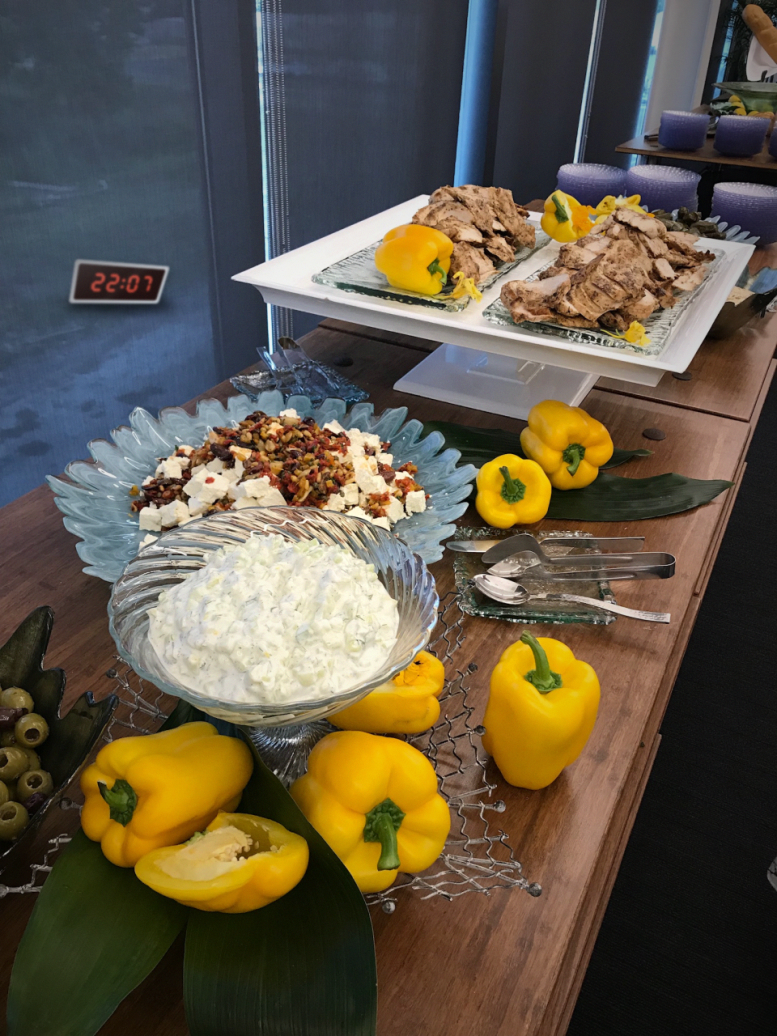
h=22 m=7
